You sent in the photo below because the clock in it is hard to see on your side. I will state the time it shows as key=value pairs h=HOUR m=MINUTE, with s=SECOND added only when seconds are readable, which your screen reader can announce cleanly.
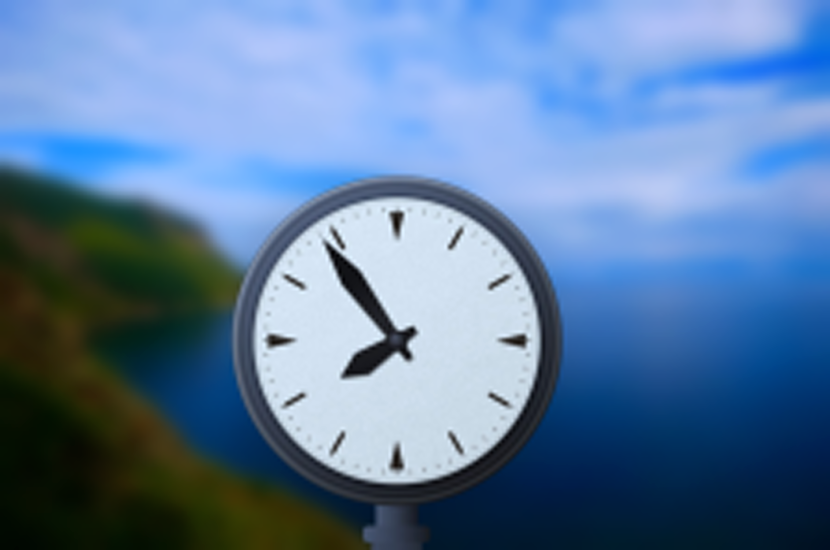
h=7 m=54
